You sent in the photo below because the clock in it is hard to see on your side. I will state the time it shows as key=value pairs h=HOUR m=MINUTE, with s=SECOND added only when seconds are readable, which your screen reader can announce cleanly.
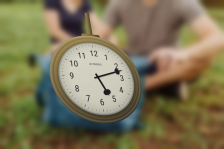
h=5 m=12
